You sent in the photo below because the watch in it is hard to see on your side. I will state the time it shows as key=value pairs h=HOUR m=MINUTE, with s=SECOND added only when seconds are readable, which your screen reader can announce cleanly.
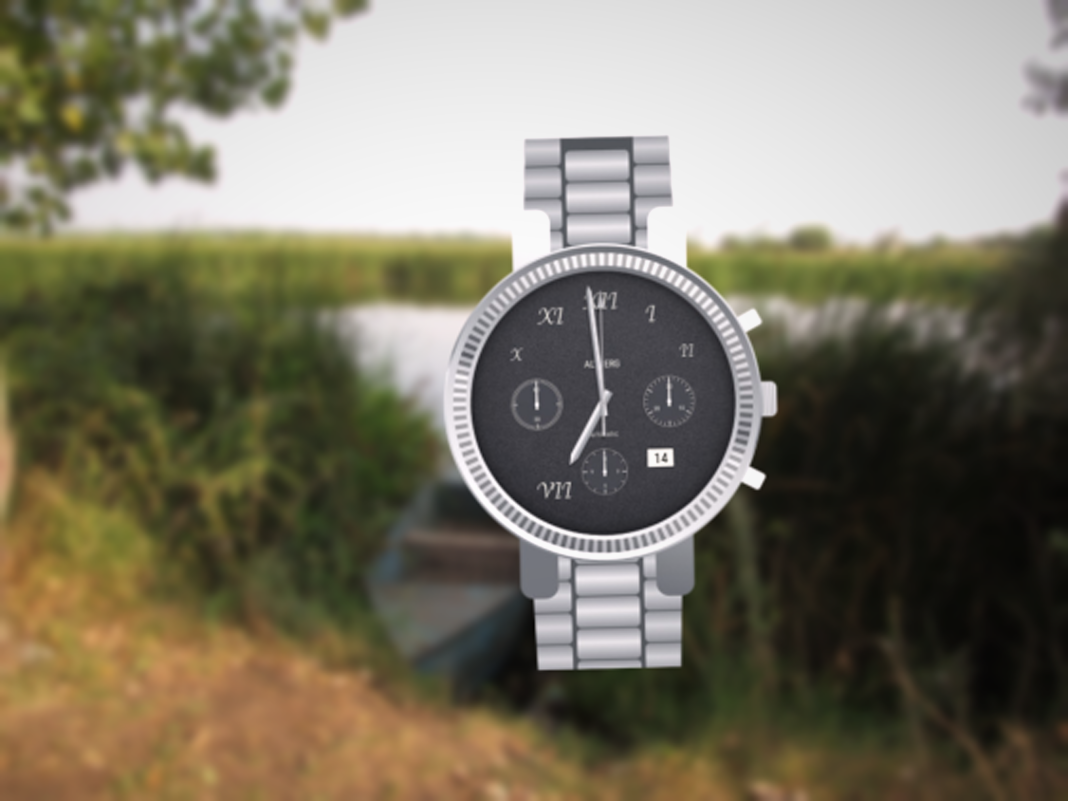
h=6 m=59
